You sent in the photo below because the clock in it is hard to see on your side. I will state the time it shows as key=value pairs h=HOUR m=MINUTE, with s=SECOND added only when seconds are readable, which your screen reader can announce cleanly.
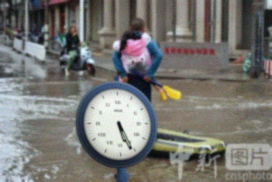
h=5 m=26
